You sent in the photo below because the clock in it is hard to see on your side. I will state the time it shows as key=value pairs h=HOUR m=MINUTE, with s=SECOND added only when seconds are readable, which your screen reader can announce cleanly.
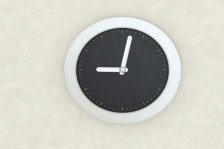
h=9 m=2
